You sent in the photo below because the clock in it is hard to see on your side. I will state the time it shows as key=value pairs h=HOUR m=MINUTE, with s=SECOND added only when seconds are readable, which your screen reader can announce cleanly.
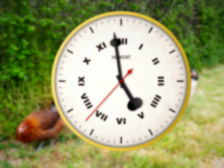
h=4 m=58 s=37
